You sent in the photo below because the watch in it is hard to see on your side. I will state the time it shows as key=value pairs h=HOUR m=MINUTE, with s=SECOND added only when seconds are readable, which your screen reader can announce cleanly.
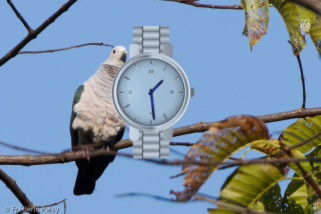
h=1 m=29
